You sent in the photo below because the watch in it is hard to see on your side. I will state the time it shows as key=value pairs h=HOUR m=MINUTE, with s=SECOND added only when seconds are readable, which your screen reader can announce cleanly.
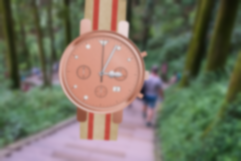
h=3 m=4
